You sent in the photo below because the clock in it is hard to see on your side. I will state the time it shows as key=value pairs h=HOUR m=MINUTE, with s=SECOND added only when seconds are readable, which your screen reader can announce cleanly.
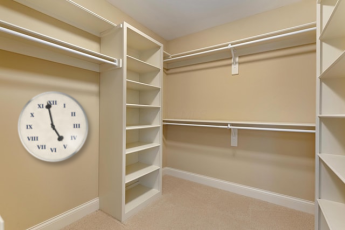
h=4 m=58
